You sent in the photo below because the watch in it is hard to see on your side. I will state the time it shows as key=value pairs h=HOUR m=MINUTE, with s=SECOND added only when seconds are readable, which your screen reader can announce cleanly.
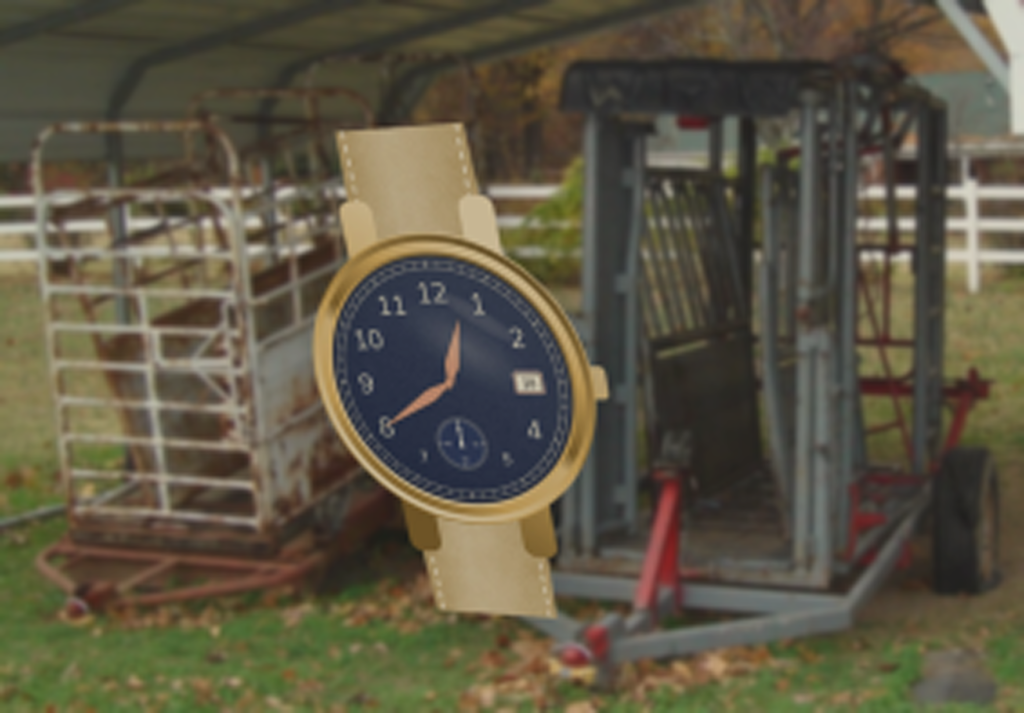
h=12 m=40
